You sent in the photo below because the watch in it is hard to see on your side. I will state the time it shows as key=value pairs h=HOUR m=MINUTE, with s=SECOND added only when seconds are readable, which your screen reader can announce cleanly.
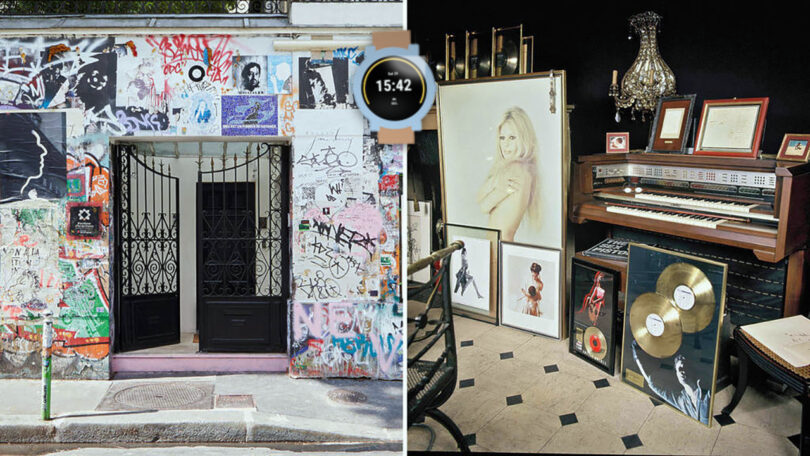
h=15 m=42
